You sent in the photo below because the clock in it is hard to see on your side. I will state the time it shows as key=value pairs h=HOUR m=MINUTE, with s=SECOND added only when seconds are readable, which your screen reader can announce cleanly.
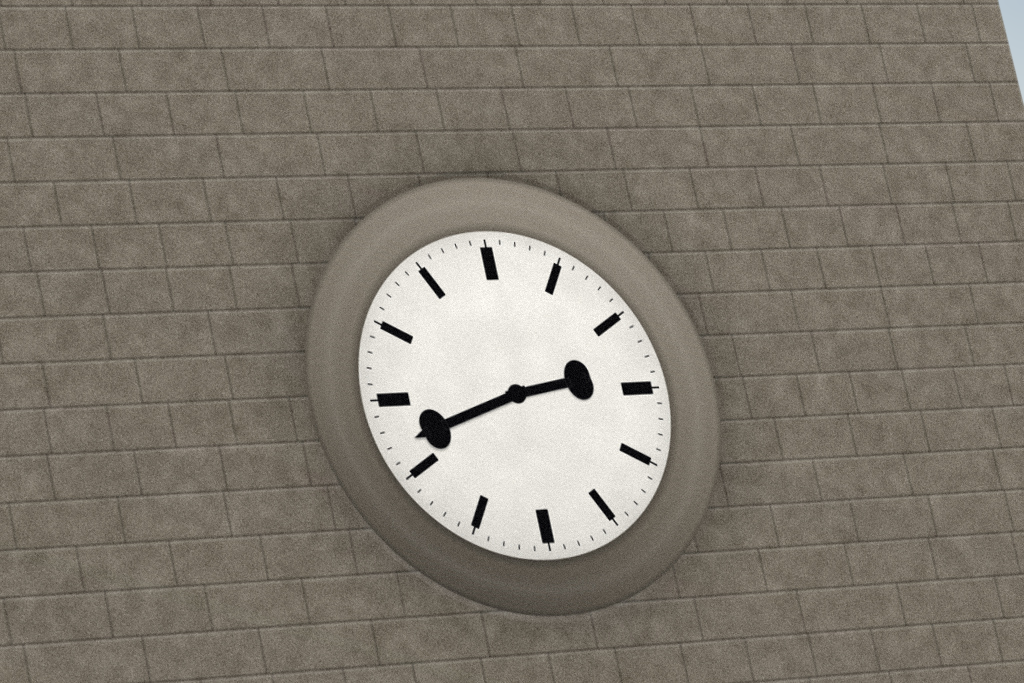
h=2 m=42
